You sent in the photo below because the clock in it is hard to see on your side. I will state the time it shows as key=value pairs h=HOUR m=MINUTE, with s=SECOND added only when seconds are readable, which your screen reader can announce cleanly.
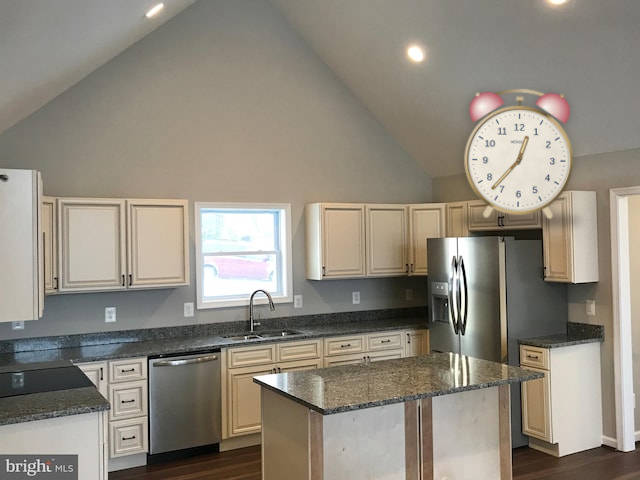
h=12 m=37
